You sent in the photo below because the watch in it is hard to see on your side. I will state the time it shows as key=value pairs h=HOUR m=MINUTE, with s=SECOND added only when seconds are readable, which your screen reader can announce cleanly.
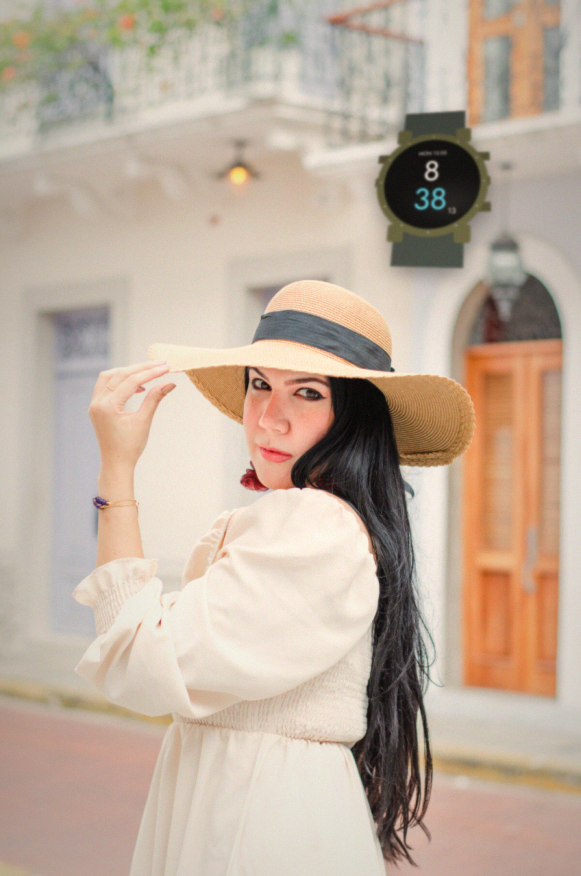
h=8 m=38
